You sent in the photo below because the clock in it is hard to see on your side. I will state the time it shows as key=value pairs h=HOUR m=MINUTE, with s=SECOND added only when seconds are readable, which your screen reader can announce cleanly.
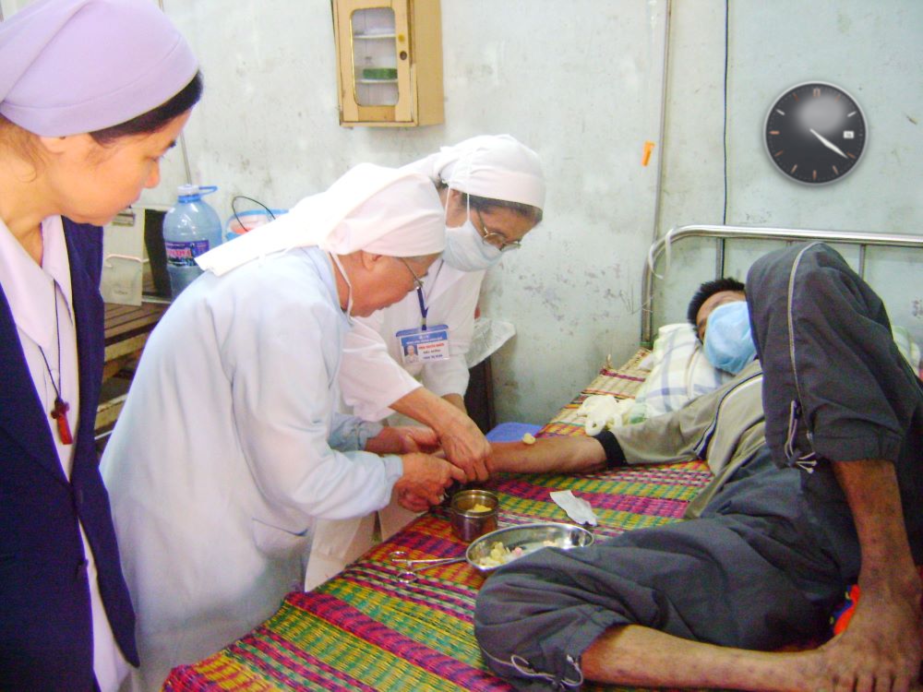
h=4 m=21
